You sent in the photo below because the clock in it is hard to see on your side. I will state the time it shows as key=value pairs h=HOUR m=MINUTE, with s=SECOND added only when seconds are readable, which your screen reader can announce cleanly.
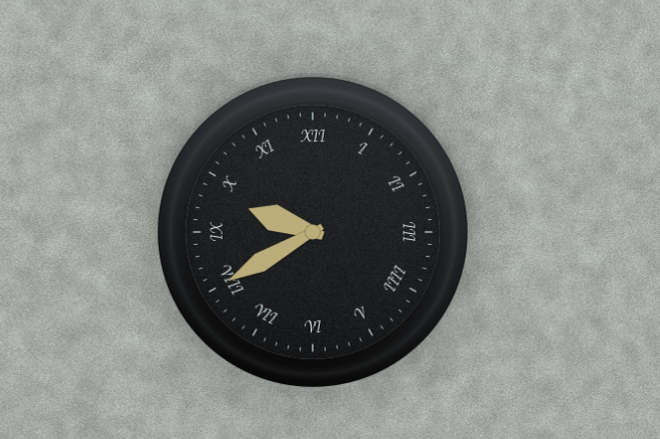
h=9 m=40
